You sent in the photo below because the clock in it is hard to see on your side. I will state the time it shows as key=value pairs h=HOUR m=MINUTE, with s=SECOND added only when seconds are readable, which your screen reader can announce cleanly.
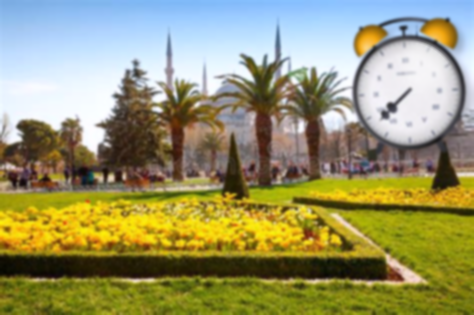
h=7 m=38
